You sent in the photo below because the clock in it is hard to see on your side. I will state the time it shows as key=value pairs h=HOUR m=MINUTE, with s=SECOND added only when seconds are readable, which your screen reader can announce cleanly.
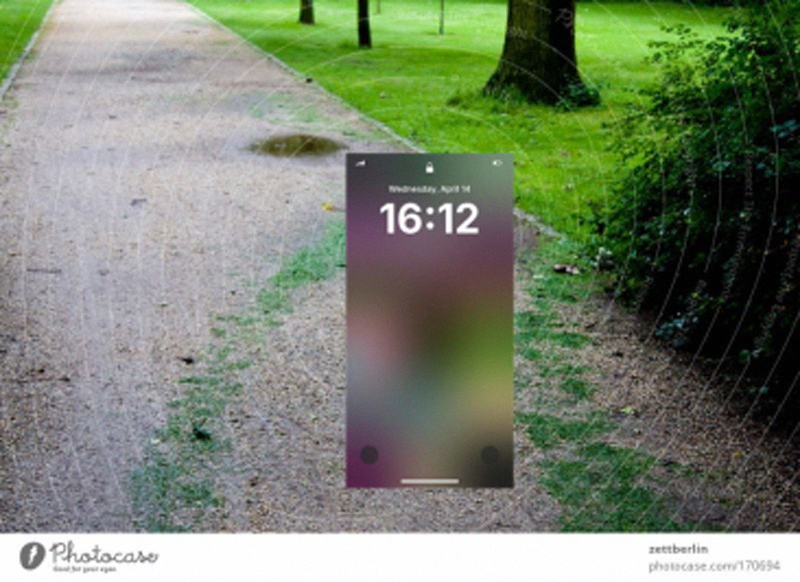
h=16 m=12
